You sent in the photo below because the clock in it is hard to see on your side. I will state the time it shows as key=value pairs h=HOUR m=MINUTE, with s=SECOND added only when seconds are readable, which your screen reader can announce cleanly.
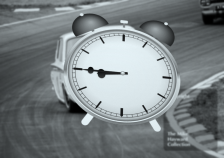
h=8 m=45
